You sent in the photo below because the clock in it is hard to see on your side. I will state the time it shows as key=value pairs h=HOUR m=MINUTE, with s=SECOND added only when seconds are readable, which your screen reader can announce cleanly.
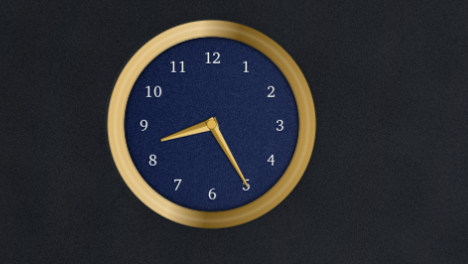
h=8 m=25
